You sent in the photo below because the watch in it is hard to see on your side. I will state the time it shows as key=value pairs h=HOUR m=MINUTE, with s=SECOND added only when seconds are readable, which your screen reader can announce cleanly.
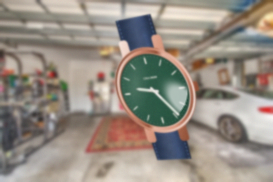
h=9 m=24
